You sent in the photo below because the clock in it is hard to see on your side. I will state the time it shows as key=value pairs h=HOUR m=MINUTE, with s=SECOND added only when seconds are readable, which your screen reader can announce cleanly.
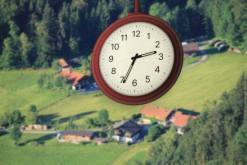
h=2 m=34
